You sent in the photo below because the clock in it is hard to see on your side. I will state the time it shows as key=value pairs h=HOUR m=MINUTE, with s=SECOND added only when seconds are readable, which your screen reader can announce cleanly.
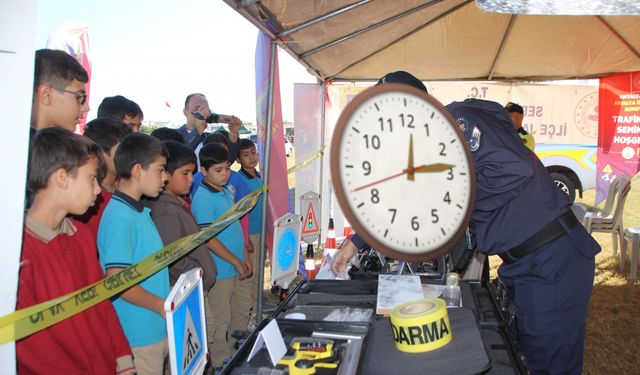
h=12 m=13 s=42
